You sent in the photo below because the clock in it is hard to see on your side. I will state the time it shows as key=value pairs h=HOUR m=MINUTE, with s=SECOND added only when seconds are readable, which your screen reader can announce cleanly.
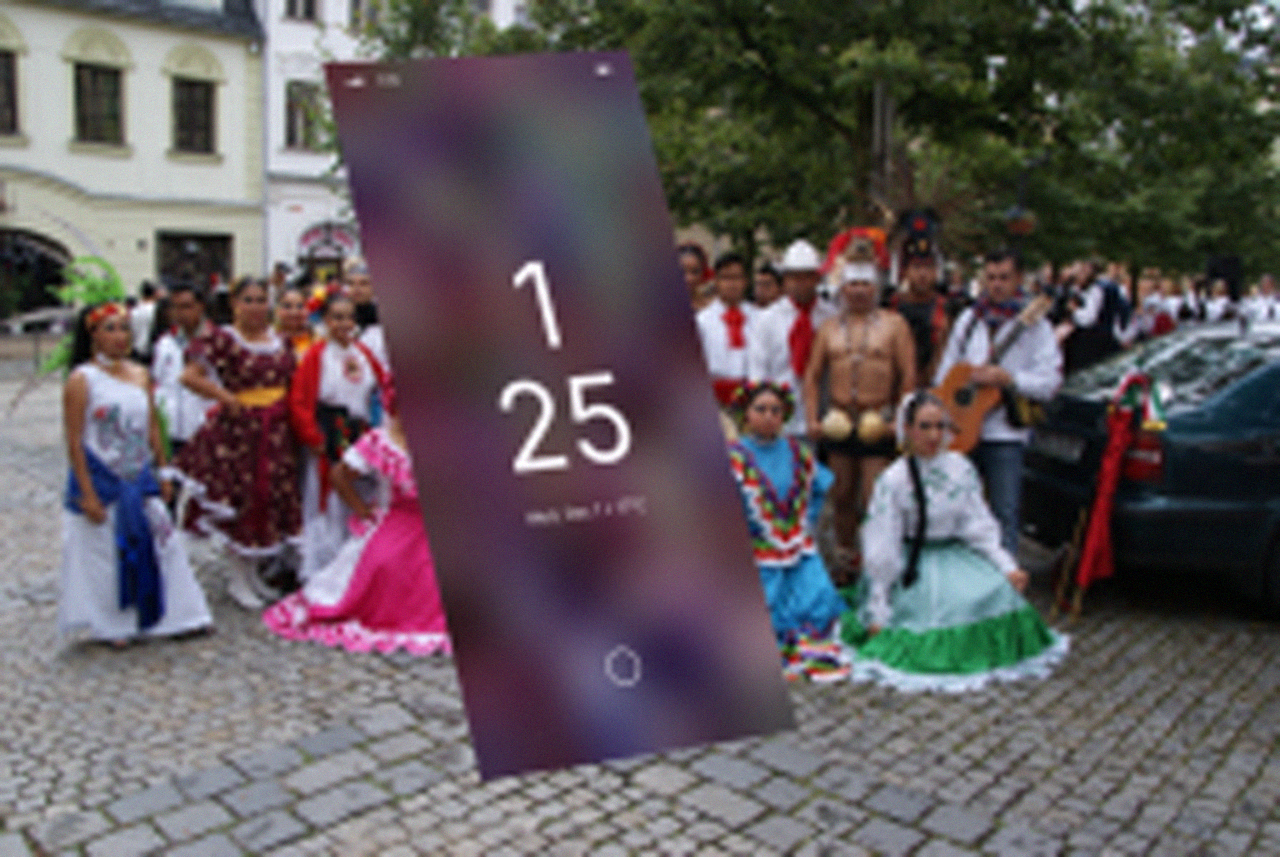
h=1 m=25
